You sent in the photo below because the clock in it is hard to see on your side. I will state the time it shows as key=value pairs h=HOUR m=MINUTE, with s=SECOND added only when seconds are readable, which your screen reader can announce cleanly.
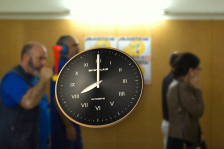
h=8 m=0
